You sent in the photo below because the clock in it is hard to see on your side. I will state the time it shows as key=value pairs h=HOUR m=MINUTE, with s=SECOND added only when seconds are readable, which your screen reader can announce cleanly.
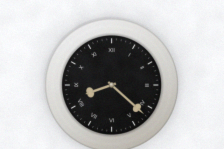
h=8 m=22
